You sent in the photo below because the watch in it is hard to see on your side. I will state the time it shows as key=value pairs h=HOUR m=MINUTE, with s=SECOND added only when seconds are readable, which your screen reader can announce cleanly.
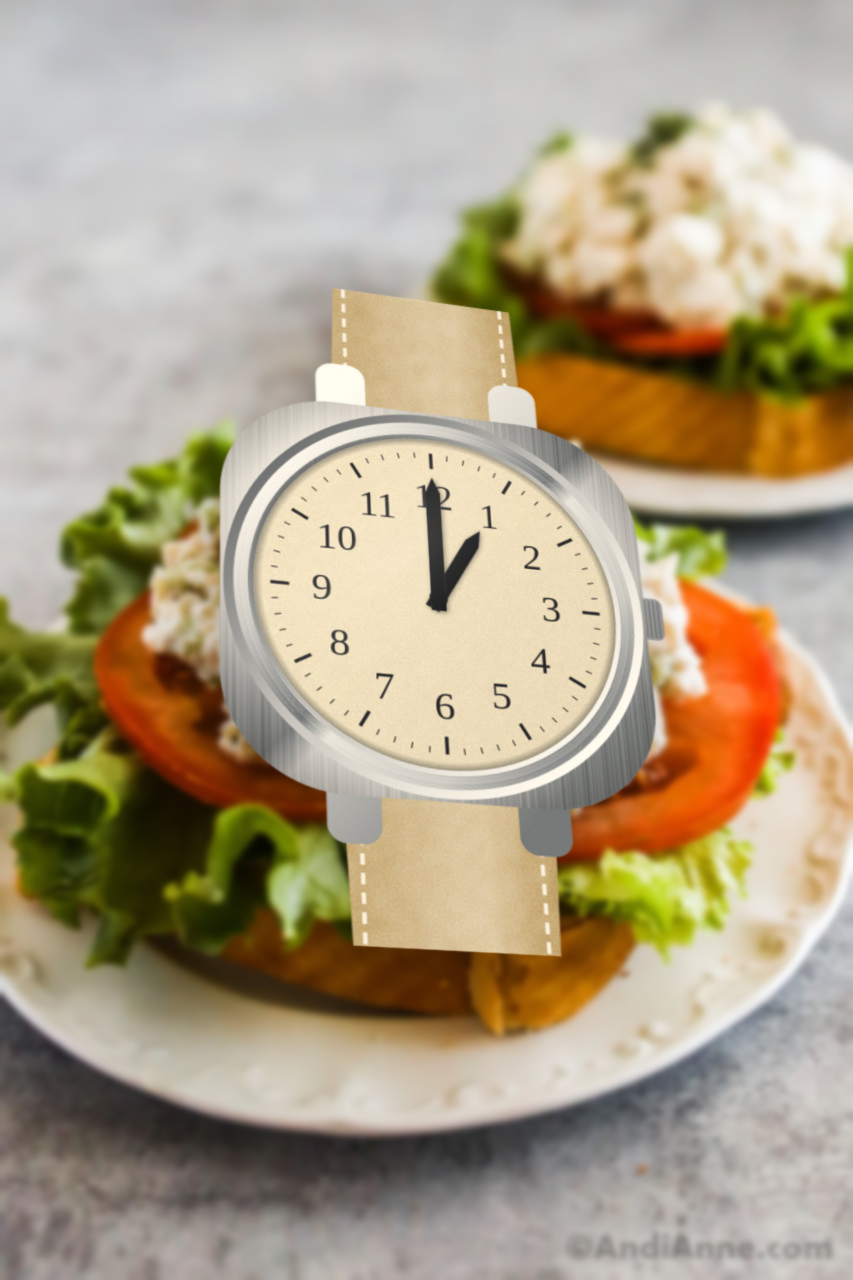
h=1 m=0
